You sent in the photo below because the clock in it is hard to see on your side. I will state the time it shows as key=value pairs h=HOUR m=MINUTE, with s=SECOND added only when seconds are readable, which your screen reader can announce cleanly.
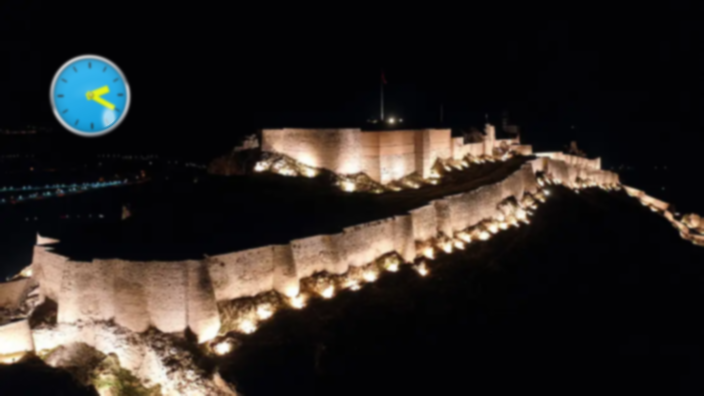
h=2 m=20
